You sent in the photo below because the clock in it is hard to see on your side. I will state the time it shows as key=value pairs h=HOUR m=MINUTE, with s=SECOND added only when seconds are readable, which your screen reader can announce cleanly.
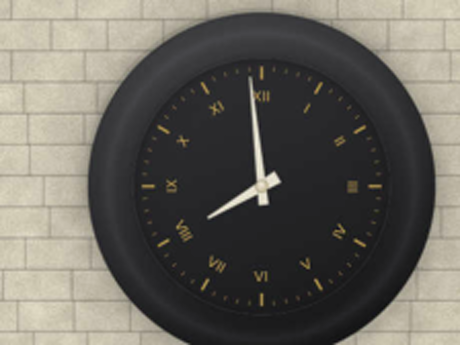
h=7 m=59
